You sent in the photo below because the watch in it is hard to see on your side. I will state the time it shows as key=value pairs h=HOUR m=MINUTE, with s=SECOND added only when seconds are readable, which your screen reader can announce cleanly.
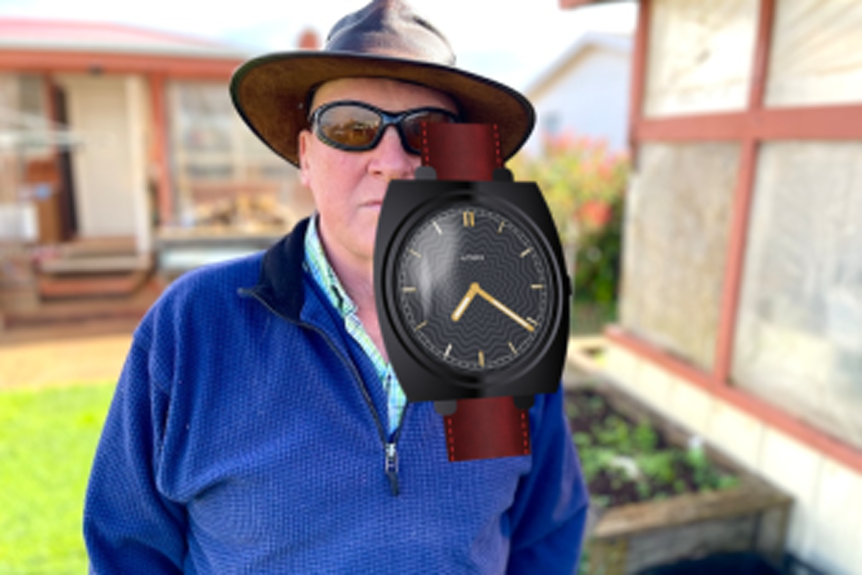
h=7 m=21
